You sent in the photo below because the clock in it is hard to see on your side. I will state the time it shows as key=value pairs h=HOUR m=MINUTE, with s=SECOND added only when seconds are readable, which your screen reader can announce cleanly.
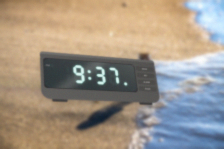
h=9 m=37
